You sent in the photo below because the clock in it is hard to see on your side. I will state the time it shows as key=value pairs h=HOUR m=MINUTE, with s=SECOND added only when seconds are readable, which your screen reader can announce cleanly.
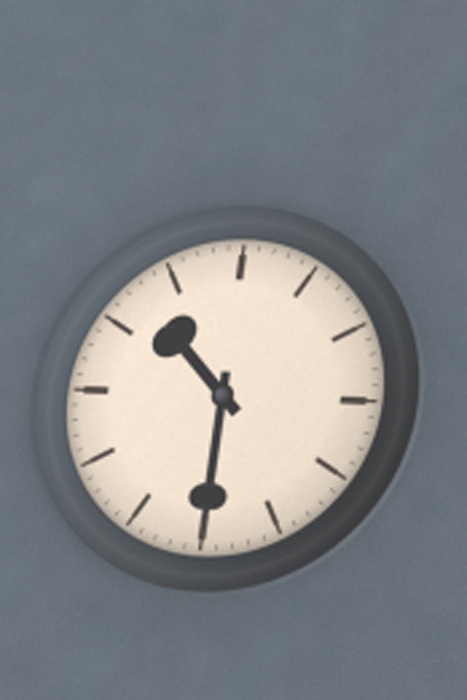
h=10 m=30
